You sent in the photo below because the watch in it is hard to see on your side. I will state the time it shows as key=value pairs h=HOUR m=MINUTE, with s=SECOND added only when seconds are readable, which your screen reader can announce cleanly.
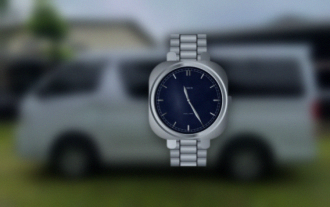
h=11 m=25
